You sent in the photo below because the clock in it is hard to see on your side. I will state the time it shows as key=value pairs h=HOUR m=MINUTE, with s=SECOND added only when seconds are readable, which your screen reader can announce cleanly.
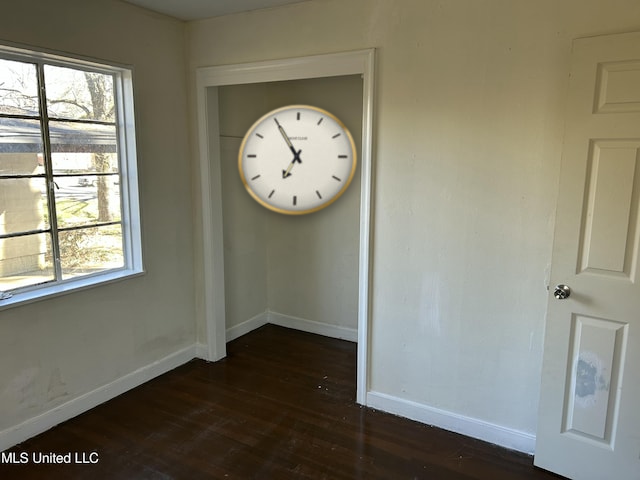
h=6 m=55
